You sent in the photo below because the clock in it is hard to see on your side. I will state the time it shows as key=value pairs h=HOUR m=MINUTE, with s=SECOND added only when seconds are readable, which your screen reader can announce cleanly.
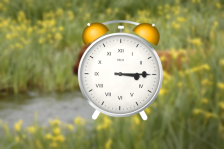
h=3 m=15
